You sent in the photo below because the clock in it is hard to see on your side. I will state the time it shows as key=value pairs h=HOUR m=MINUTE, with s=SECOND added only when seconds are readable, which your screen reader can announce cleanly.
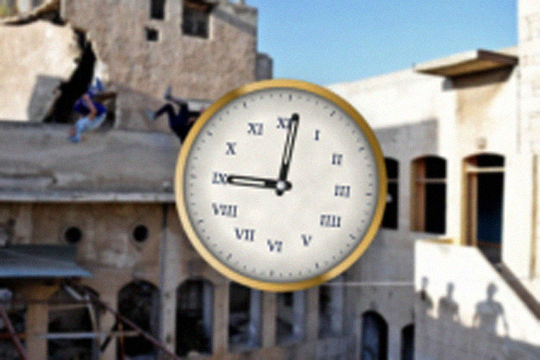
h=9 m=1
